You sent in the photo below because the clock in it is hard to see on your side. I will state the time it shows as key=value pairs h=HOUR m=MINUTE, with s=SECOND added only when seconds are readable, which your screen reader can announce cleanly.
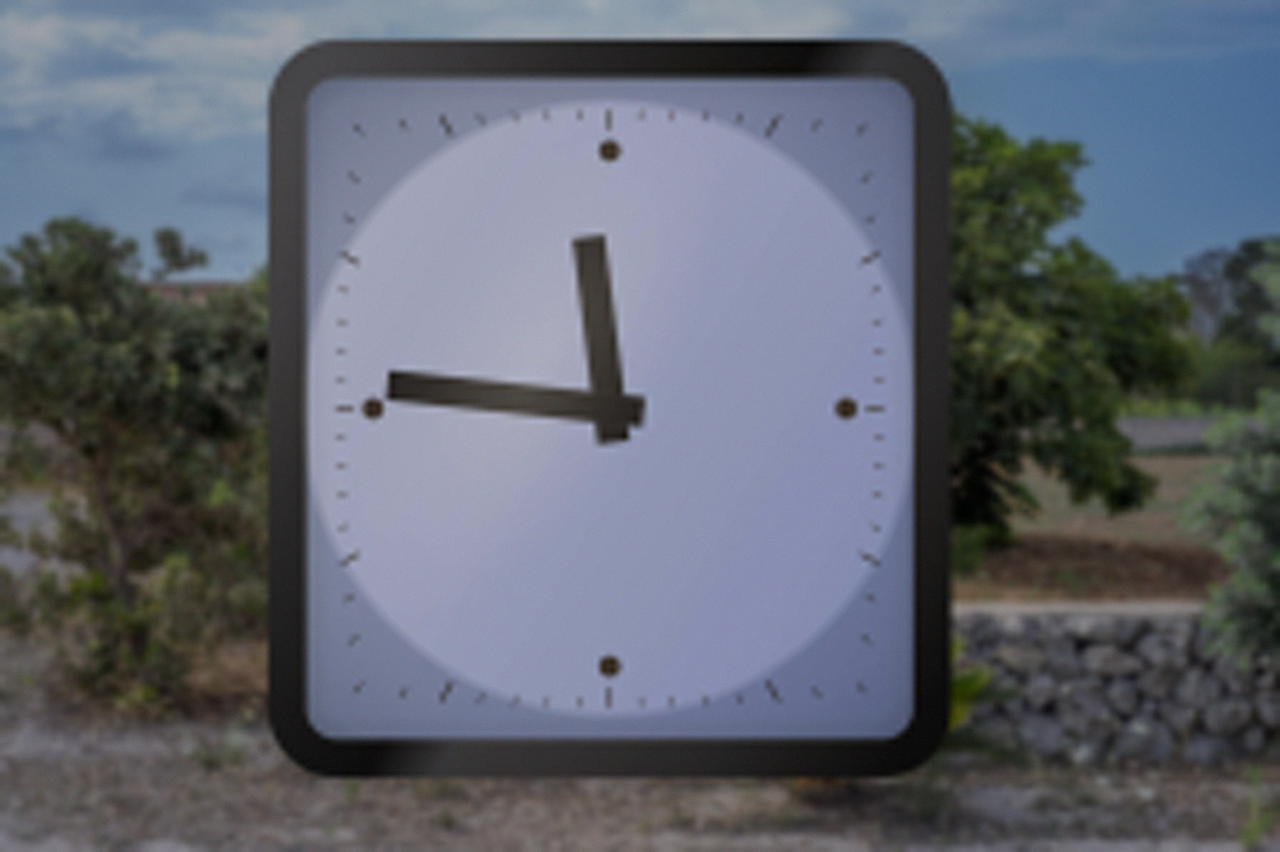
h=11 m=46
